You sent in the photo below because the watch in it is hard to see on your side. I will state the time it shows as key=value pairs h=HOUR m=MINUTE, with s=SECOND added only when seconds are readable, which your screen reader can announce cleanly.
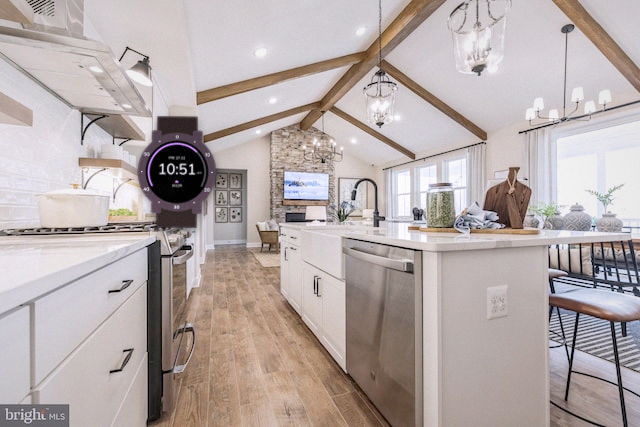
h=10 m=51
